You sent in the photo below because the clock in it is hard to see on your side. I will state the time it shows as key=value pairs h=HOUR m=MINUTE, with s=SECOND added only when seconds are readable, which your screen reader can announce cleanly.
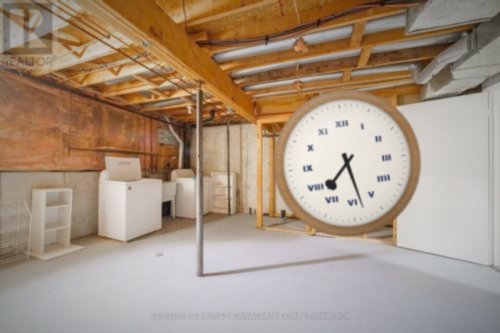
h=7 m=28
